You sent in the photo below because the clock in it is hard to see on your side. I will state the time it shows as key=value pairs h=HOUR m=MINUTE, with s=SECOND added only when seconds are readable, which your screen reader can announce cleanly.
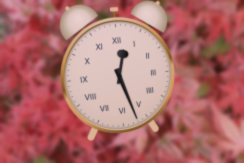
h=12 m=27
